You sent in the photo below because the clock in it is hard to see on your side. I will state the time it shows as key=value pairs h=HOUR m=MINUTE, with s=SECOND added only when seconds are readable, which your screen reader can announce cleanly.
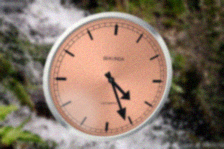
h=4 m=26
